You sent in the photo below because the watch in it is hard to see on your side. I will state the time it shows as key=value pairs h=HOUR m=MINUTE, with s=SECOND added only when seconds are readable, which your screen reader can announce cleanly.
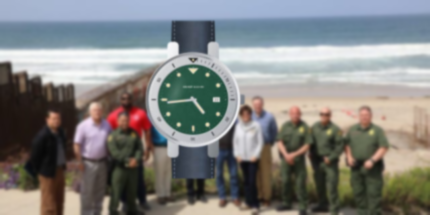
h=4 m=44
